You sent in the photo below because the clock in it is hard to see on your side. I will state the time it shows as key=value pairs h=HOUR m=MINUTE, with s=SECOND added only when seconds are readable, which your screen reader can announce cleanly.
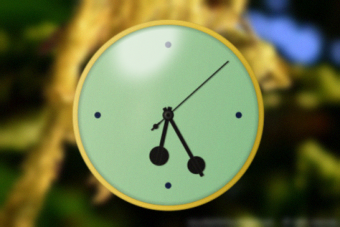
h=6 m=25 s=8
